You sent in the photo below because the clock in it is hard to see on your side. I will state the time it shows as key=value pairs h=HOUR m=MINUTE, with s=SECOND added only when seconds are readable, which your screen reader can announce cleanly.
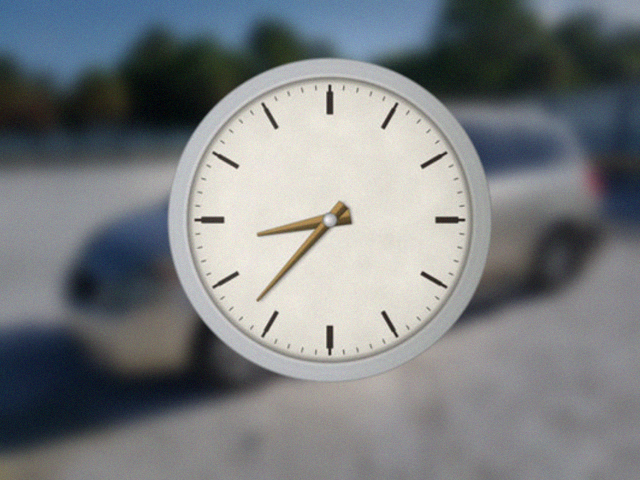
h=8 m=37
